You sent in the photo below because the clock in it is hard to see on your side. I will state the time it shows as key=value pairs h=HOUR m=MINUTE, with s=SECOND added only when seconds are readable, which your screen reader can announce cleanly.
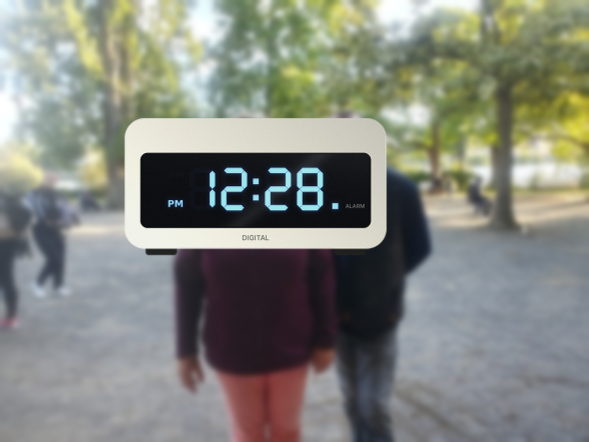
h=12 m=28
